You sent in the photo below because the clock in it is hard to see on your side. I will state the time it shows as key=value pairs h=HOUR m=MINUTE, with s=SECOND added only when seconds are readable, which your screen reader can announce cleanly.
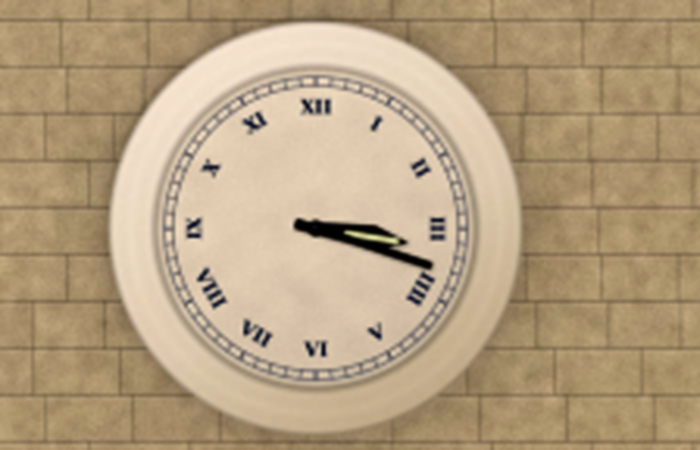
h=3 m=18
